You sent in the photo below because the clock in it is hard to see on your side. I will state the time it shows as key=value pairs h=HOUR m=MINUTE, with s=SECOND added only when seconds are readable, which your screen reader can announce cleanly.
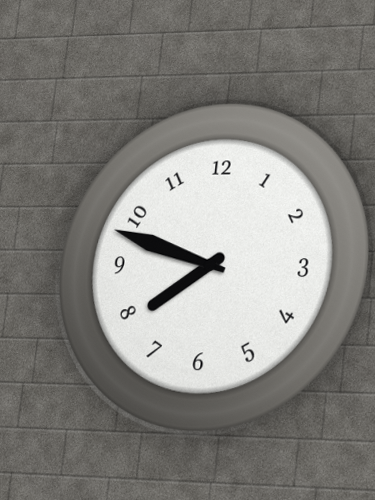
h=7 m=48
